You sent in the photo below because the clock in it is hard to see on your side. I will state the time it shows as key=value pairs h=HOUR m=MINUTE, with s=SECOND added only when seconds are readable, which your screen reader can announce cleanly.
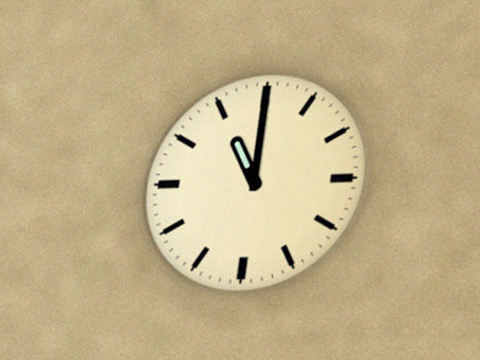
h=11 m=0
